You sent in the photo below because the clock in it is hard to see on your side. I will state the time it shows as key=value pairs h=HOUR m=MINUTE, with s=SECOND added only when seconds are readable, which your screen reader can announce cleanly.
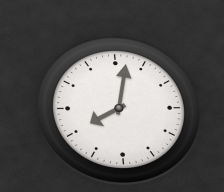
h=8 m=2
